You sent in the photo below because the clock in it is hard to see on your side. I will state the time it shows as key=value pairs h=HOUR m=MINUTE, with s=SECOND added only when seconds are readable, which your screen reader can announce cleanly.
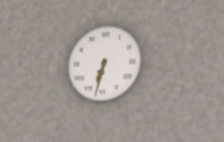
h=6 m=32
